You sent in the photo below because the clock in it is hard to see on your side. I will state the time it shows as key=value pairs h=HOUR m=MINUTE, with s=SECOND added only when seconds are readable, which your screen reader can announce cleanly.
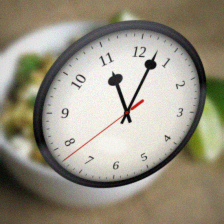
h=11 m=2 s=38
